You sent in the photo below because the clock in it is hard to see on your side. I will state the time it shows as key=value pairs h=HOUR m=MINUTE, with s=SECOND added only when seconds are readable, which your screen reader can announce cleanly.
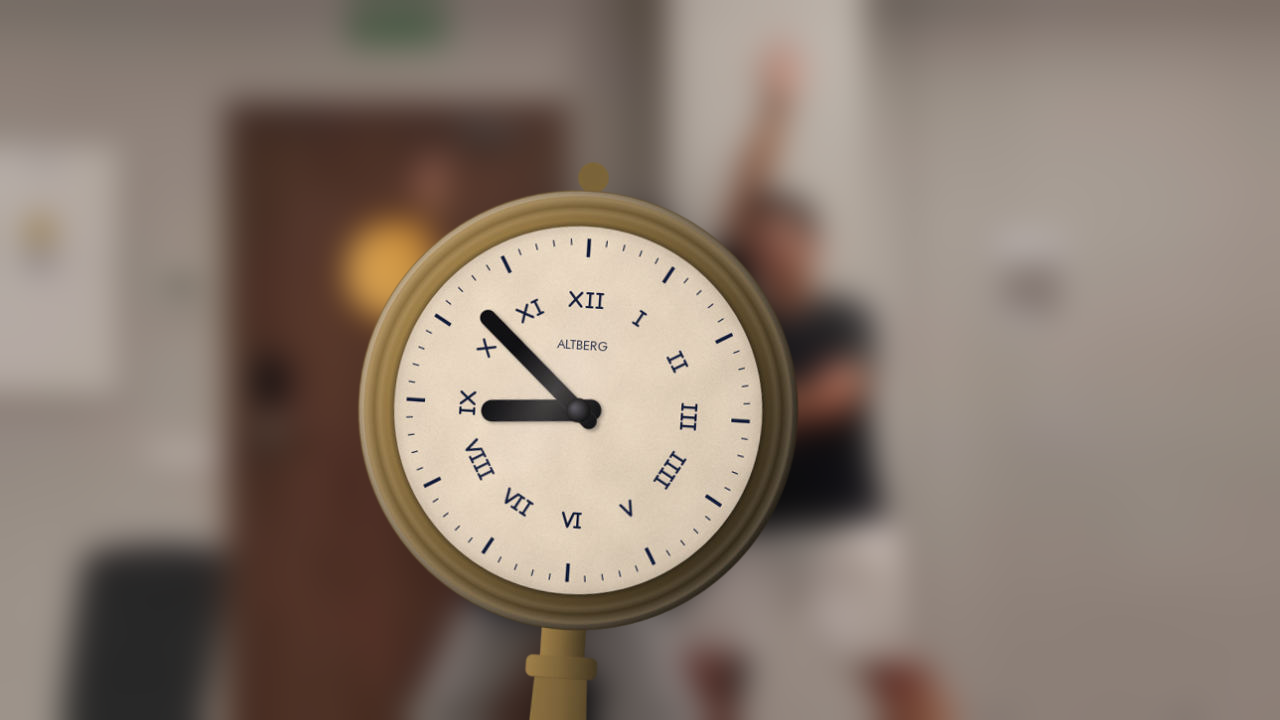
h=8 m=52
